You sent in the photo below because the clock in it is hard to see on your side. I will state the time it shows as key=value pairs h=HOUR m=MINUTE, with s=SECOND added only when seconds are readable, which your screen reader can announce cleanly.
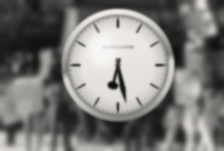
h=6 m=28
